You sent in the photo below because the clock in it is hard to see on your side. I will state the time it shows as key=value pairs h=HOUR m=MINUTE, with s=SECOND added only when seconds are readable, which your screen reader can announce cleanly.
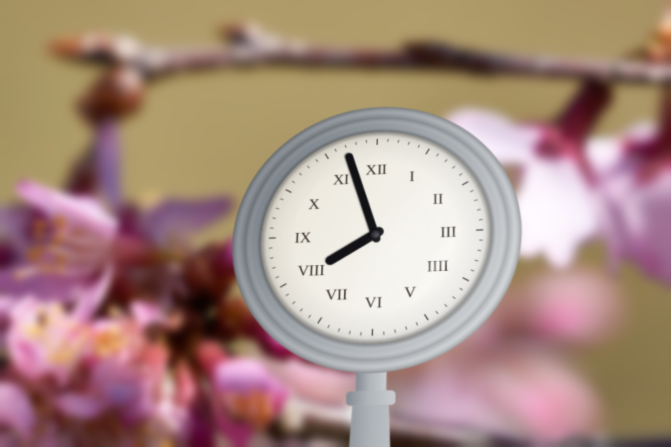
h=7 m=57
